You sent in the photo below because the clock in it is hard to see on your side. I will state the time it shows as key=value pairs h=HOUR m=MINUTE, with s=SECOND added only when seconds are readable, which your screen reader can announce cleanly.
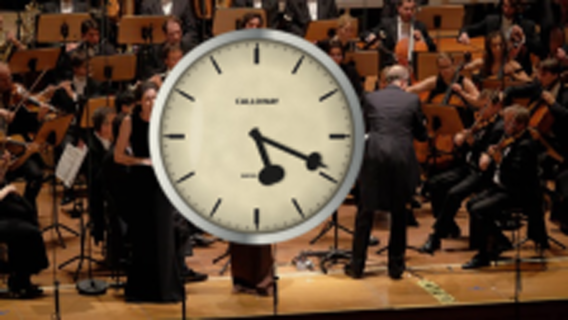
h=5 m=19
